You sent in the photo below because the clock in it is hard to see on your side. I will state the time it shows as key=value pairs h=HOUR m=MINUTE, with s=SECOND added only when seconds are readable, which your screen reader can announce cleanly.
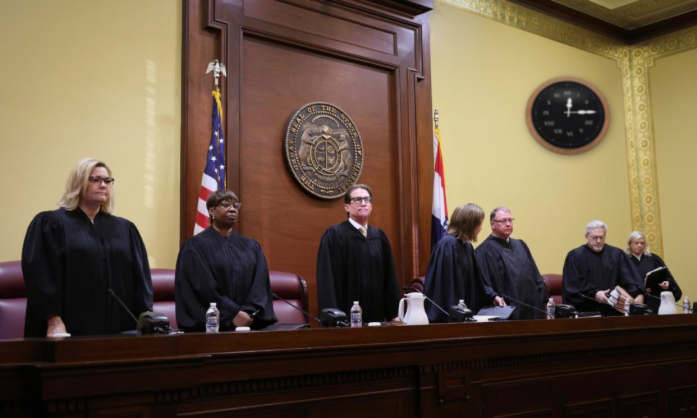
h=12 m=15
